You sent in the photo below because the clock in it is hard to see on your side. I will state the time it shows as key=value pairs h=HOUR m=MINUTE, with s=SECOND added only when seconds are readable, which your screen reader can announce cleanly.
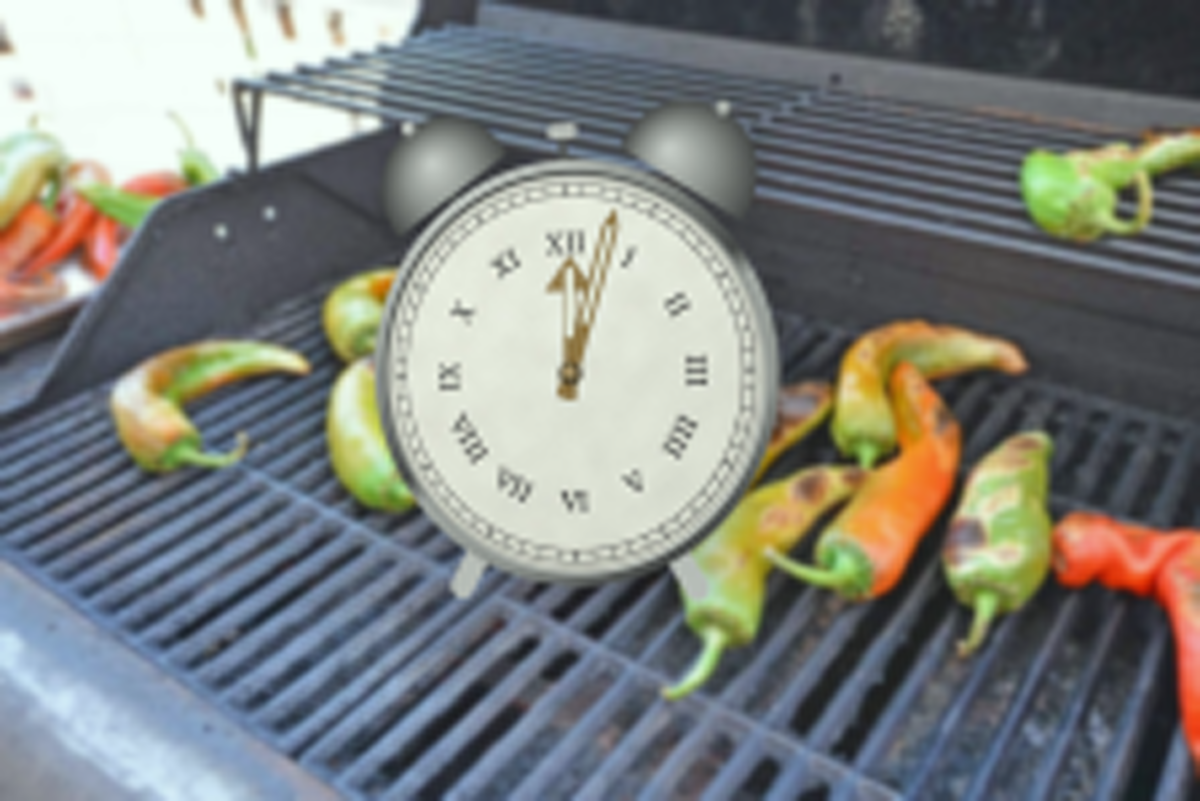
h=12 m=3
